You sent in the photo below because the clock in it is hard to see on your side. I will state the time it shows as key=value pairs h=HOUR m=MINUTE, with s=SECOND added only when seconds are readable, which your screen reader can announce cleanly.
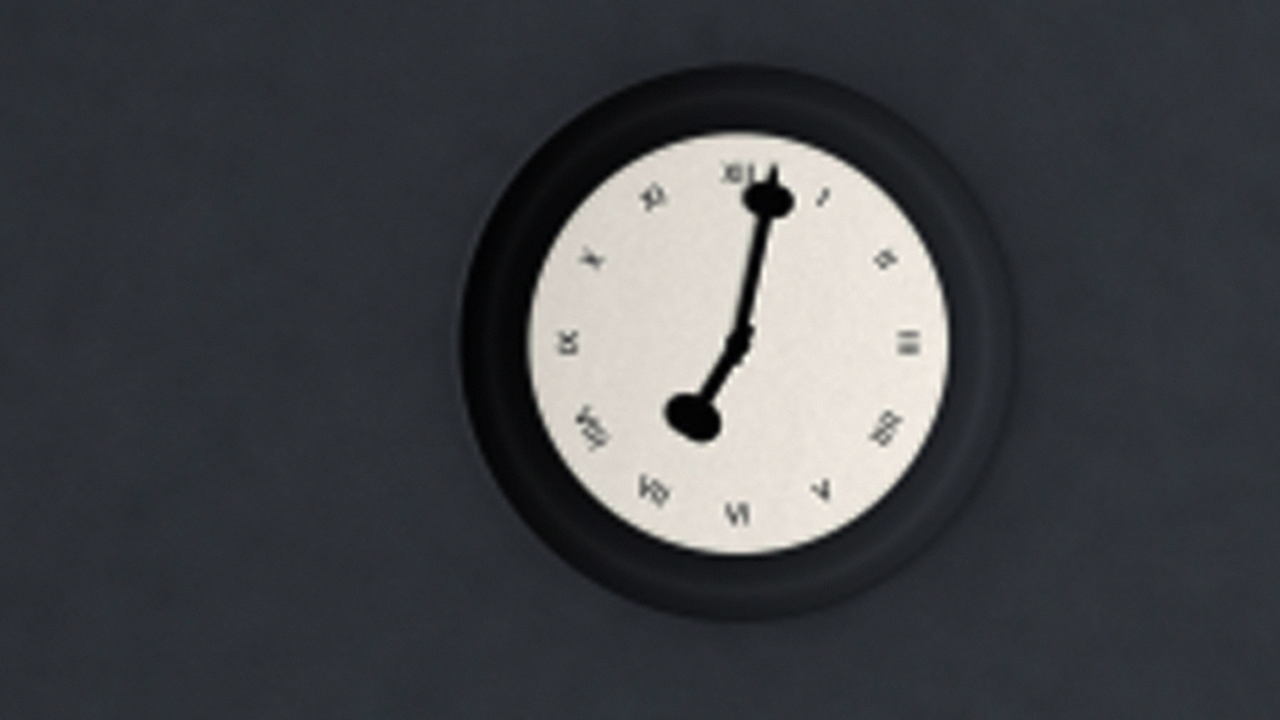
h=7 m=2
